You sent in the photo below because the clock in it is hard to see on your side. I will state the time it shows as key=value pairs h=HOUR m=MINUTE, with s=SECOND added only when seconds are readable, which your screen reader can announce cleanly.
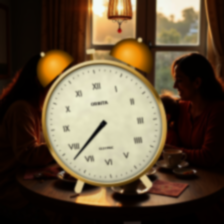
h=7 m=38
